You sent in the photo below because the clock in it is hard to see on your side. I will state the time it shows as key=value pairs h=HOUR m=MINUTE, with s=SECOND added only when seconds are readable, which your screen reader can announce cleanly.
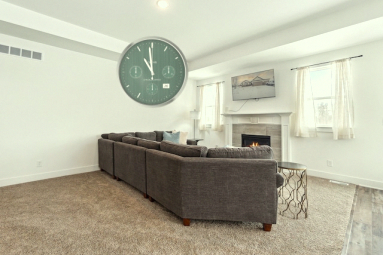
h=10 m=59
